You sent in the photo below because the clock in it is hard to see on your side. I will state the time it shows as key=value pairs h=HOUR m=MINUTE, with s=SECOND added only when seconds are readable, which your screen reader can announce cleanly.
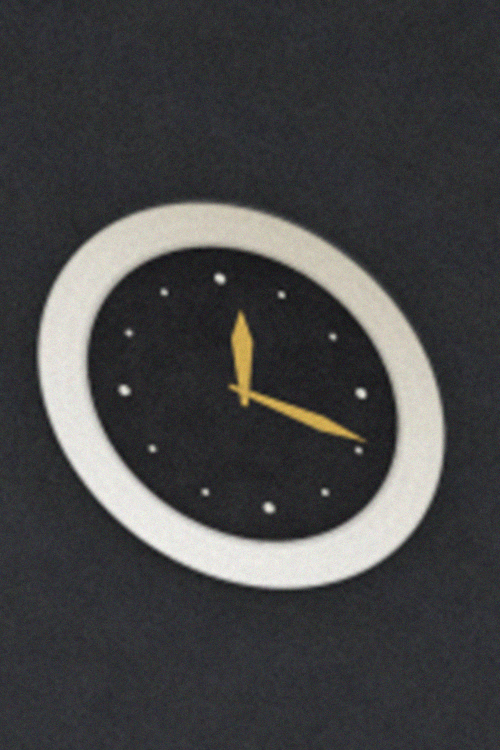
h=12 m=19
